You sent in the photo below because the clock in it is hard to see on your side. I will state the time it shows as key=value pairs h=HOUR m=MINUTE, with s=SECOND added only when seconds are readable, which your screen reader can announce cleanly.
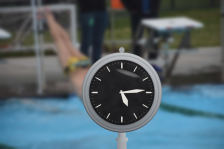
h=5 m=14
